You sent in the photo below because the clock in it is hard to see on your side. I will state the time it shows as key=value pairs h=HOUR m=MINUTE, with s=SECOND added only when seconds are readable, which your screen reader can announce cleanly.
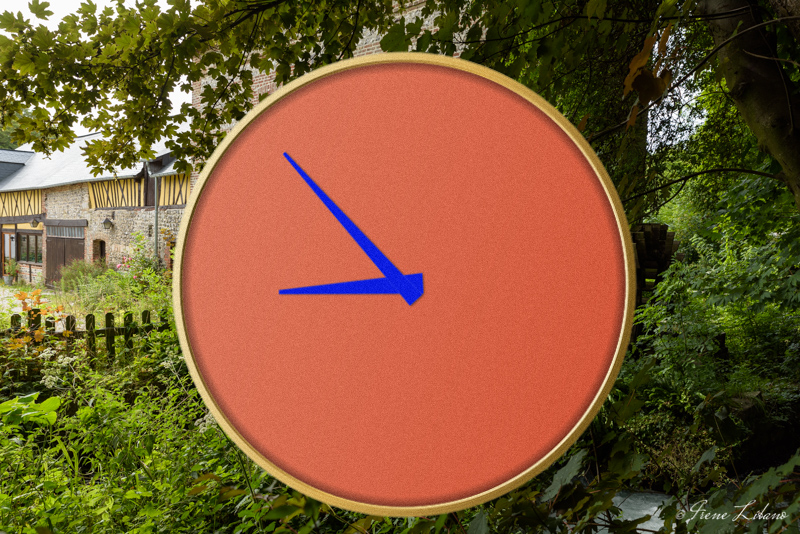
h=8 m=53
